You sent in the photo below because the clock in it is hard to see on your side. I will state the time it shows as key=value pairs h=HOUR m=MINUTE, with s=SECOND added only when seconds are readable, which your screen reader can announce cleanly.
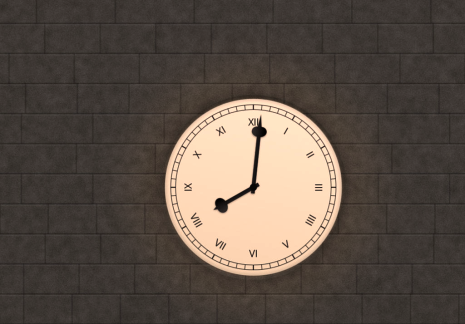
h=8 m=1
